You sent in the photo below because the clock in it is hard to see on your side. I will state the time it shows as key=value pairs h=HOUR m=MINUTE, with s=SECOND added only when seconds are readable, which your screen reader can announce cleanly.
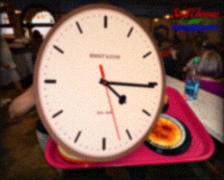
h=4 m=15 s=27
